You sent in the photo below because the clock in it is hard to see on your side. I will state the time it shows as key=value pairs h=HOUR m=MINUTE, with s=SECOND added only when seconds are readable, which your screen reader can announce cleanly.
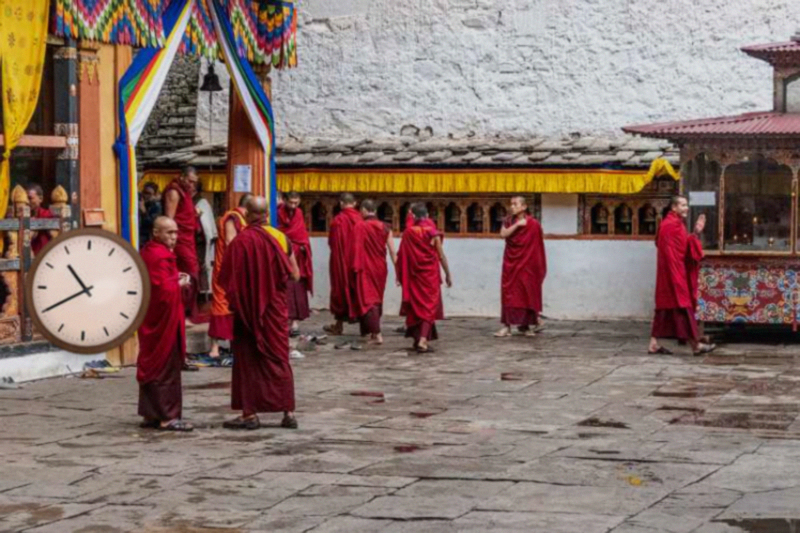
h=10 m=40
